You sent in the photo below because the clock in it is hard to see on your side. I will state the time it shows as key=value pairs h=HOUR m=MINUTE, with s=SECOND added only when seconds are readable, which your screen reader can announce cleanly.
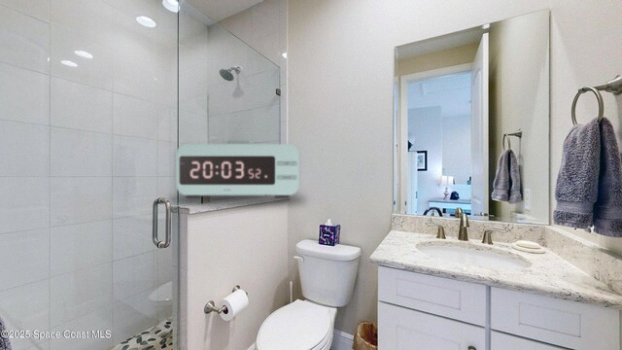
h=20 m=3 s=52
